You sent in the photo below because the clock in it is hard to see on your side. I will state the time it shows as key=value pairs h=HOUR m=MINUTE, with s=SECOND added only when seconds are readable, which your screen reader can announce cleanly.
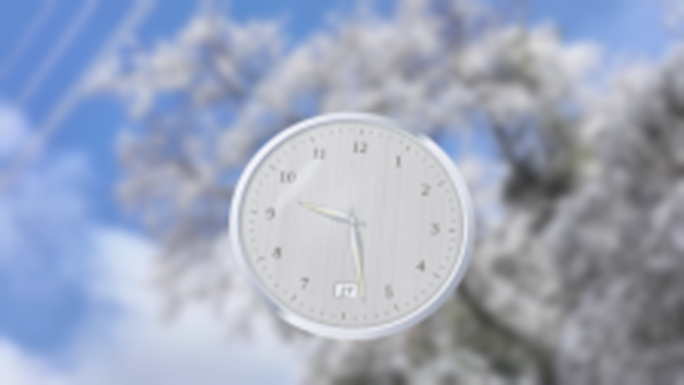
h=9 m=28
